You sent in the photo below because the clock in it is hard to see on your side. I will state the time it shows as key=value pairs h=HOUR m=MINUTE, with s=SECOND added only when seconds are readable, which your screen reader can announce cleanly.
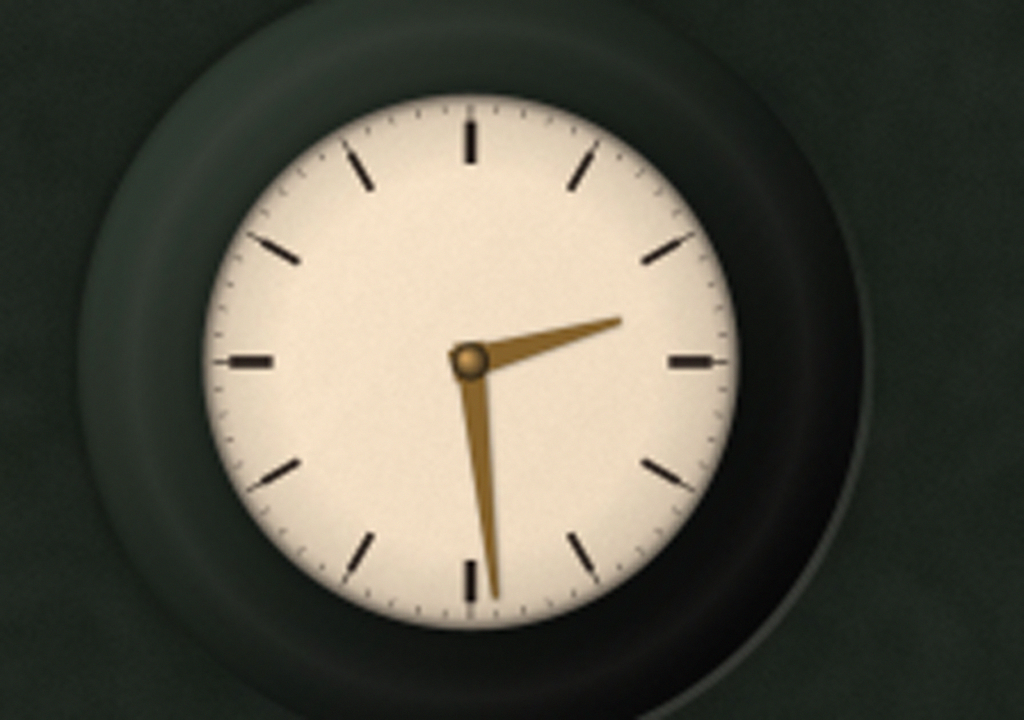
h=2 m=29
